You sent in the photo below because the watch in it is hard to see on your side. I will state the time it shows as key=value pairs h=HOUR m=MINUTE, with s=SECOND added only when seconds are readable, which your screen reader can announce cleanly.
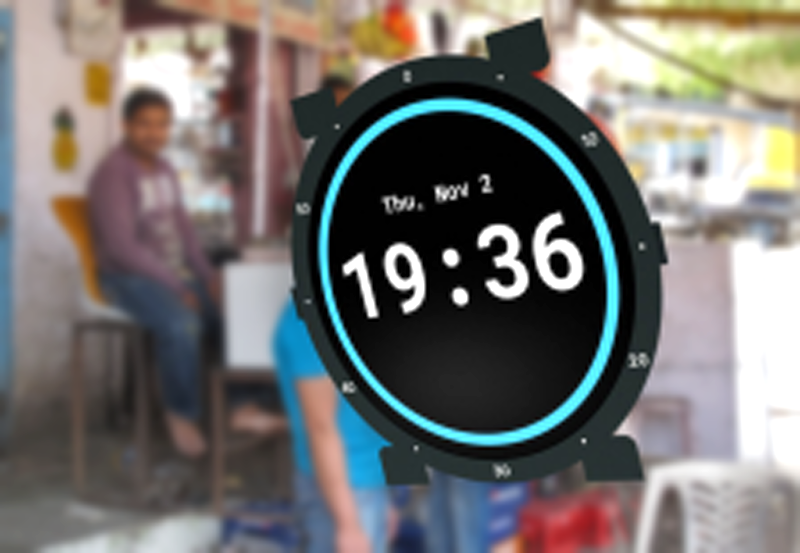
h=19 m=36
